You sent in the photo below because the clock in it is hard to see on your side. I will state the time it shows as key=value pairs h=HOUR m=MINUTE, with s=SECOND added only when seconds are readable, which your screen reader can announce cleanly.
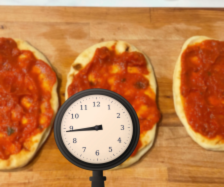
h=8 m=44
